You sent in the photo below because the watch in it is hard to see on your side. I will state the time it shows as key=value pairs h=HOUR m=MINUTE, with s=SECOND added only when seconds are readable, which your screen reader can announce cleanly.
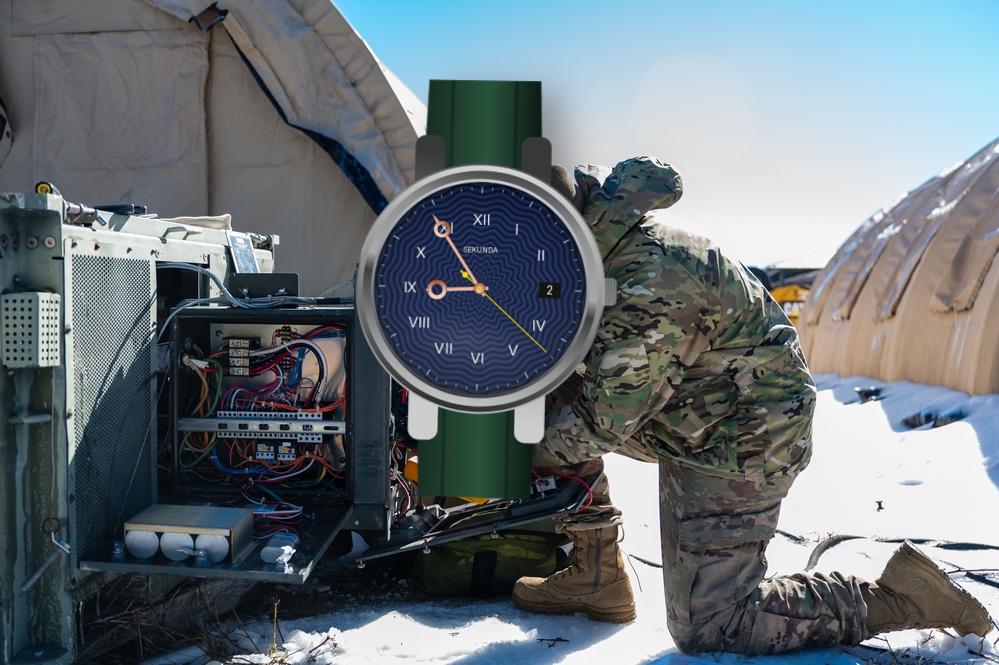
h=8 m=54 s=22
